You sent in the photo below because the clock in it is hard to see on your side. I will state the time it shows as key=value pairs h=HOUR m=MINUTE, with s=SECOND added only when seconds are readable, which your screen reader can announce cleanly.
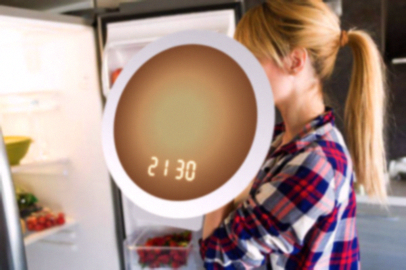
h=21 m=30
